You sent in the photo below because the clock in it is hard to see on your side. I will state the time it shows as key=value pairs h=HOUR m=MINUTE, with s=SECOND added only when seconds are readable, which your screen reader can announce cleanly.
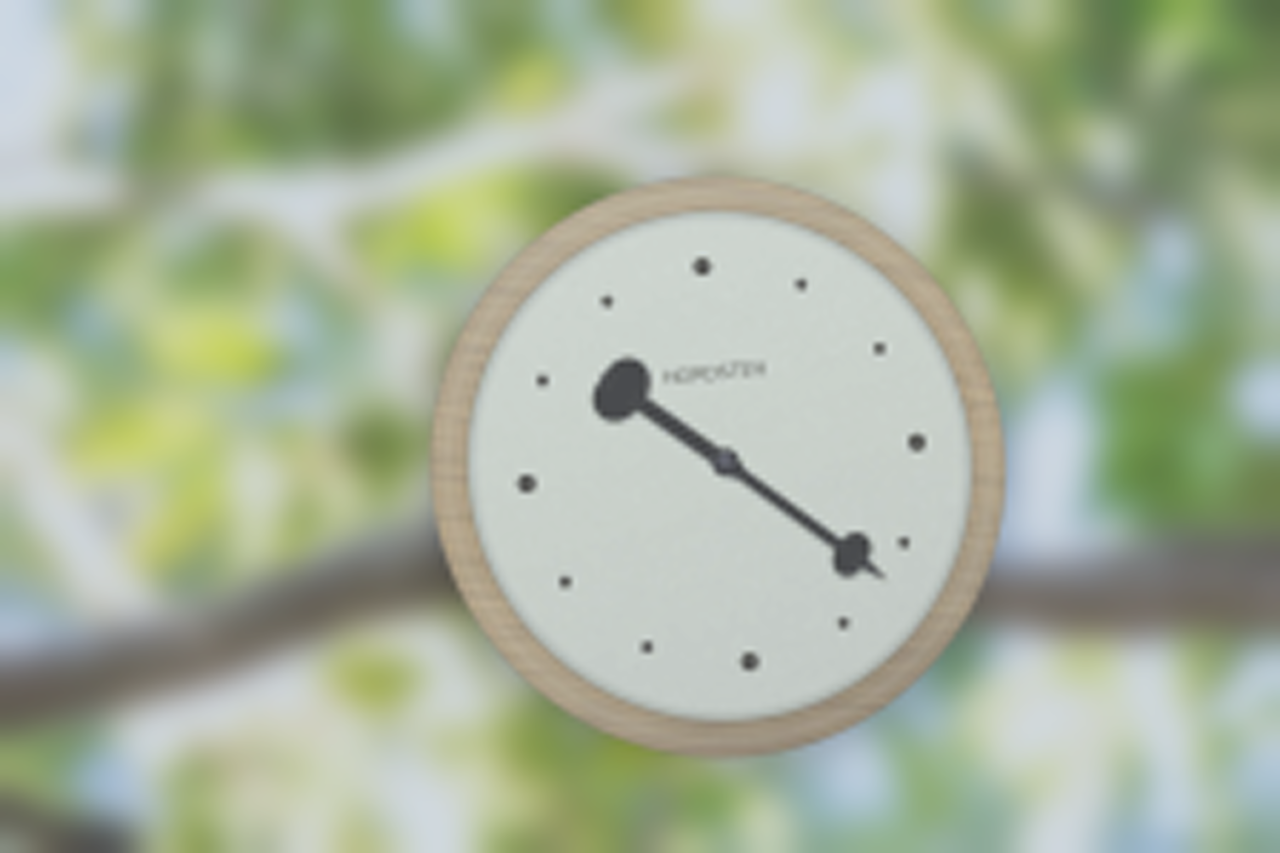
h=10 m=22
